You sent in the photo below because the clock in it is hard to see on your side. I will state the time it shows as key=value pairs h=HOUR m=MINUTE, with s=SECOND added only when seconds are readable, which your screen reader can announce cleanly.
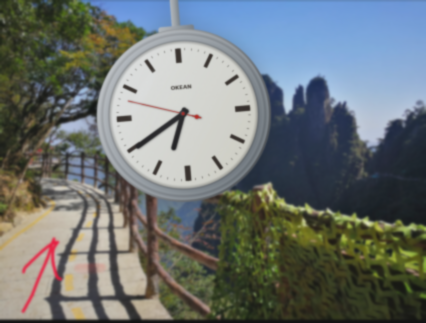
h=6 m=39 s=48
